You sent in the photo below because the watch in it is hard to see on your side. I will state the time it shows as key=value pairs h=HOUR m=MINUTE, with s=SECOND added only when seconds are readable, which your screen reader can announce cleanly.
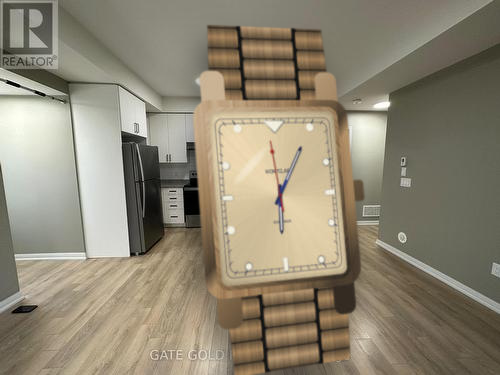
h=6 m=4 s=59
